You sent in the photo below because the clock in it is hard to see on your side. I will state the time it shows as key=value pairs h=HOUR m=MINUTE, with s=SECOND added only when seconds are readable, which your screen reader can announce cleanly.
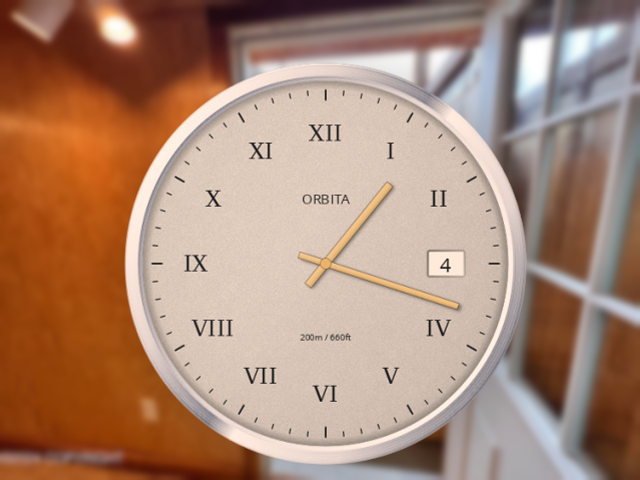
h=1 m=18
